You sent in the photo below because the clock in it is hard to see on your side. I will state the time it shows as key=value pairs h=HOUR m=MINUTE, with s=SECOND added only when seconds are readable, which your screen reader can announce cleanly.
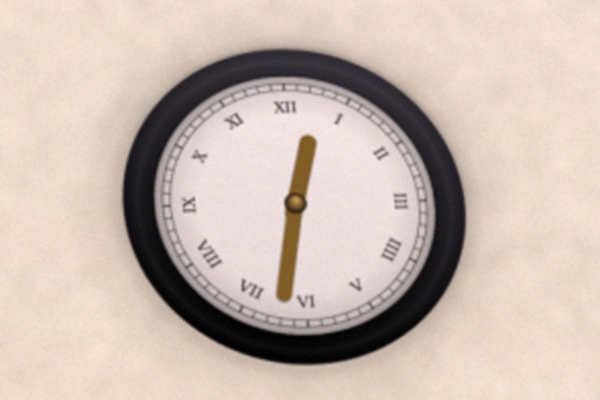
h=12 m=32
